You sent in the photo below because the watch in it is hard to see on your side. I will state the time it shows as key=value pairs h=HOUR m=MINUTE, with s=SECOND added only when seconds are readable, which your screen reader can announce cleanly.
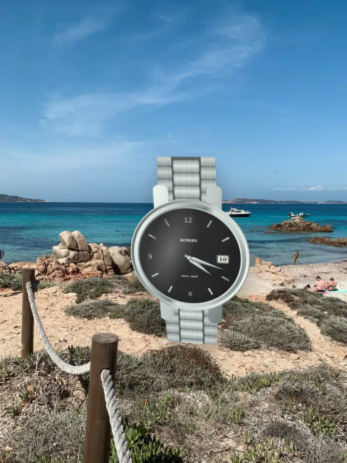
h=4 m=18
